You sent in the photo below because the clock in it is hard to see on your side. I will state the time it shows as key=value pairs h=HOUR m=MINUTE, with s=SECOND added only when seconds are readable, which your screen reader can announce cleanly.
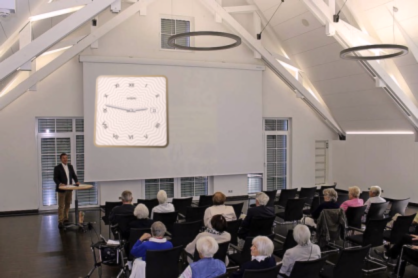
h=2 m=47
